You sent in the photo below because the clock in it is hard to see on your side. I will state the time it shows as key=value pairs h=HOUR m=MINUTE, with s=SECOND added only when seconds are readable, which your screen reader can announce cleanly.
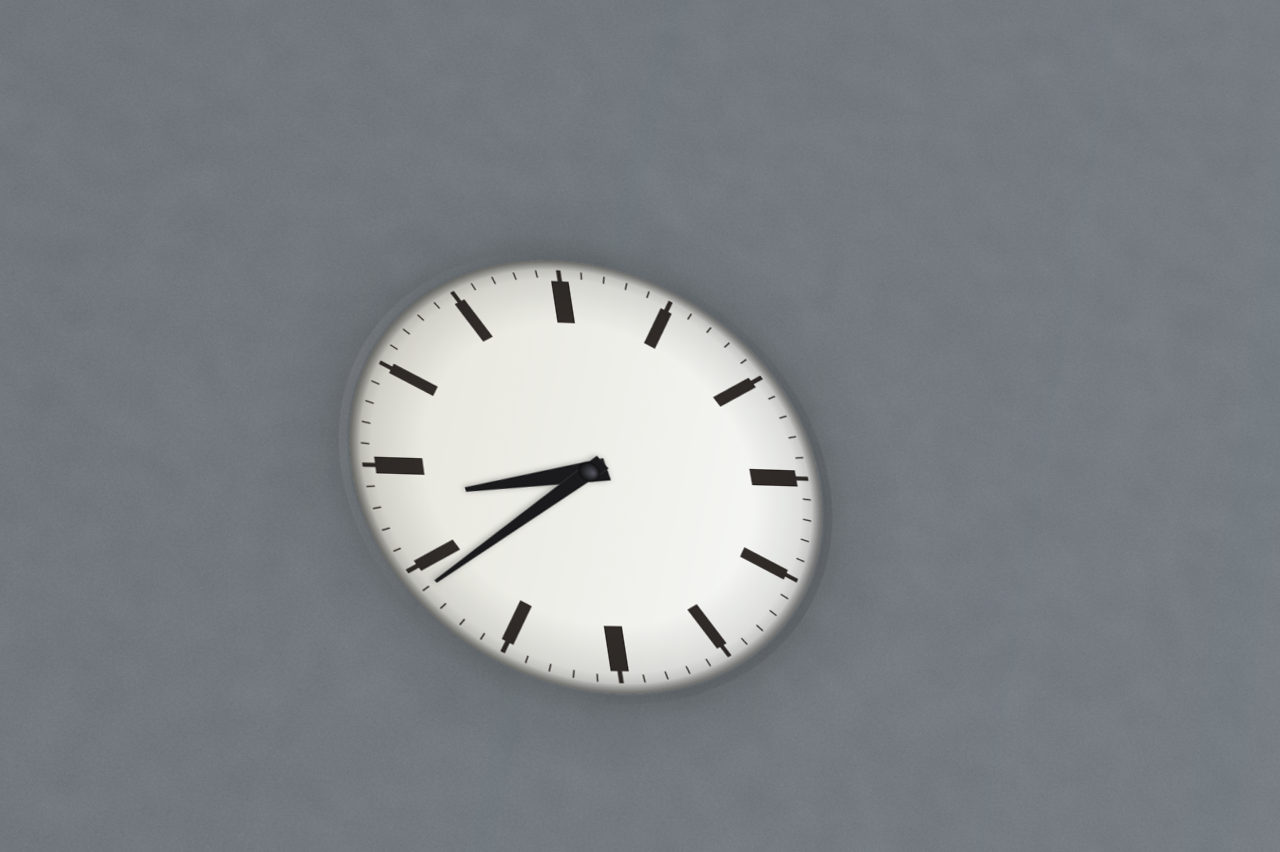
h=8 m=39
